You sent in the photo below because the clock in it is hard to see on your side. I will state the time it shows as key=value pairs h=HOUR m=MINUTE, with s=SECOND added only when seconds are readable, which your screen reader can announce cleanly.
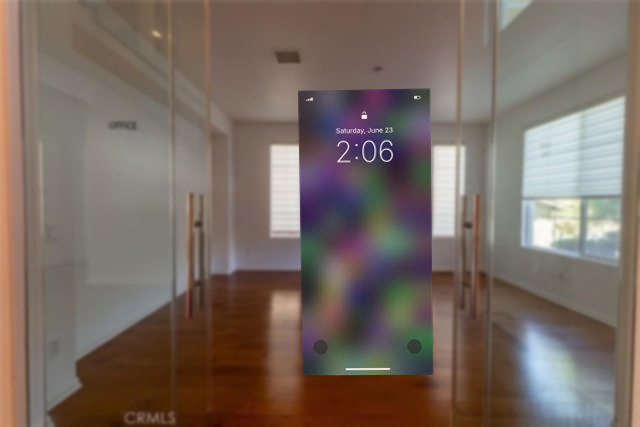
h=2 m=6
